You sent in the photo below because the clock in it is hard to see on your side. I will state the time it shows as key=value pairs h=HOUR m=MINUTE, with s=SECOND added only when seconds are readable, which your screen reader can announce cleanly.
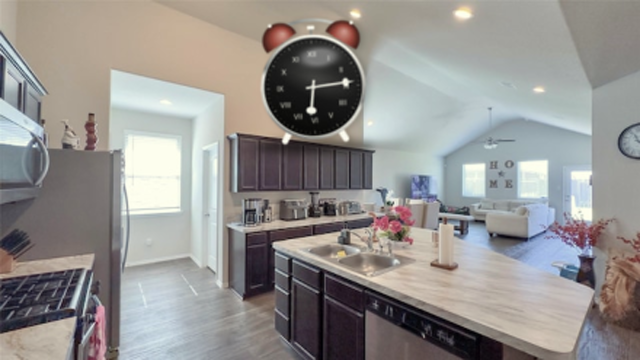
h=6 m=14
